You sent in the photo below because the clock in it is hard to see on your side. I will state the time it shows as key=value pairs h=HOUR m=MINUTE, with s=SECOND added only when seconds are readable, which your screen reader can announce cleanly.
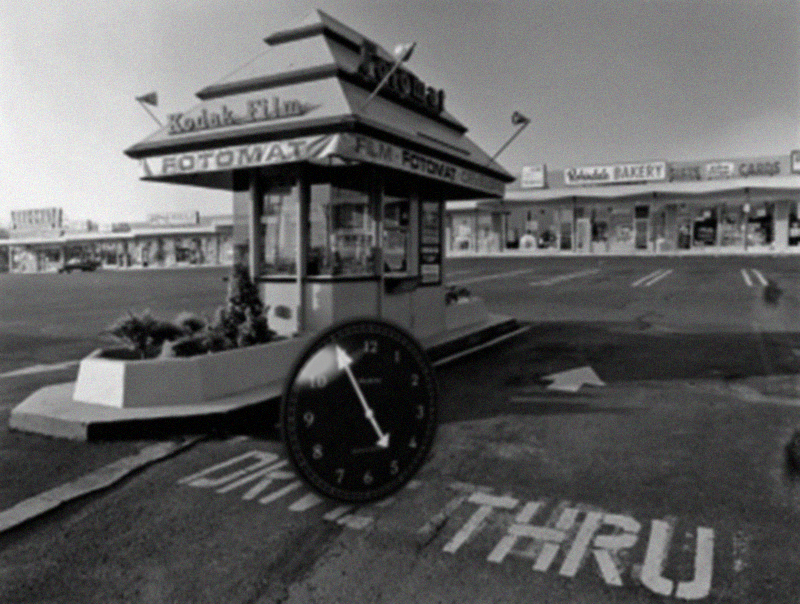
h=4 m=55
